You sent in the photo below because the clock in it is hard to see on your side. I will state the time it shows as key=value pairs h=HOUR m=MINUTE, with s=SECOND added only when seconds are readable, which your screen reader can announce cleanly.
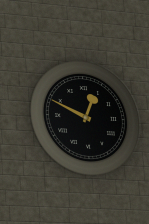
h=12 m=49
